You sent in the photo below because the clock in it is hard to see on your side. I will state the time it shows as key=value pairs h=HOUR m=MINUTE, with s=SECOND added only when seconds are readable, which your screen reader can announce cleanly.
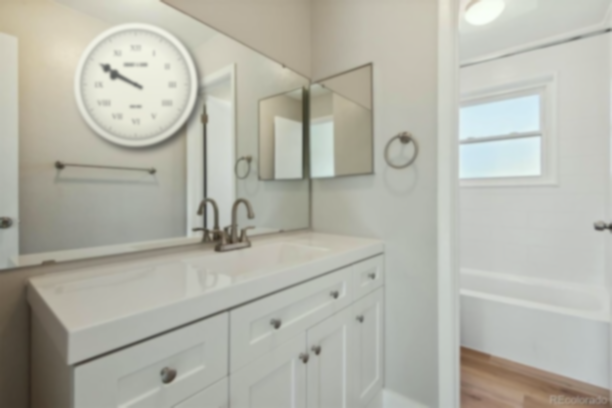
h=9 m=50
